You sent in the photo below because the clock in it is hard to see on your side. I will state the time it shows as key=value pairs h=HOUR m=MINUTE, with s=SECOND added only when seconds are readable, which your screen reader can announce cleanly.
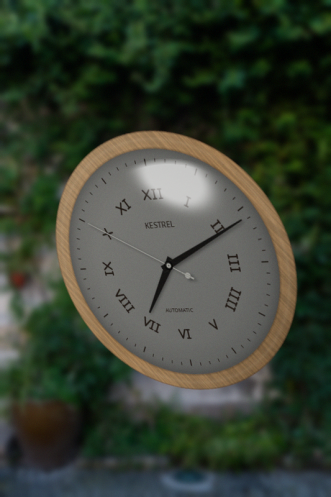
h=7 m=10 s=50
